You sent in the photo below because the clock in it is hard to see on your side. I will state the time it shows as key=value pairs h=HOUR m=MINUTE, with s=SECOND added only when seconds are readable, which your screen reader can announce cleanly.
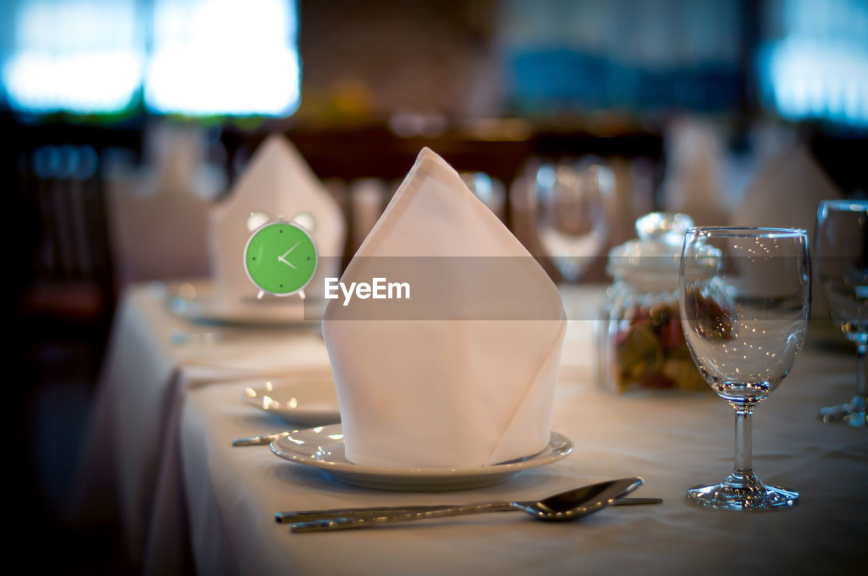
h=4 m=8
